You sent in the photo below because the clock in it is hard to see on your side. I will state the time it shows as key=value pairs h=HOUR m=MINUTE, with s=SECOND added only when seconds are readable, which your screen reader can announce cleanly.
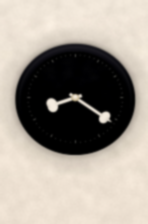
h=8 m=21
